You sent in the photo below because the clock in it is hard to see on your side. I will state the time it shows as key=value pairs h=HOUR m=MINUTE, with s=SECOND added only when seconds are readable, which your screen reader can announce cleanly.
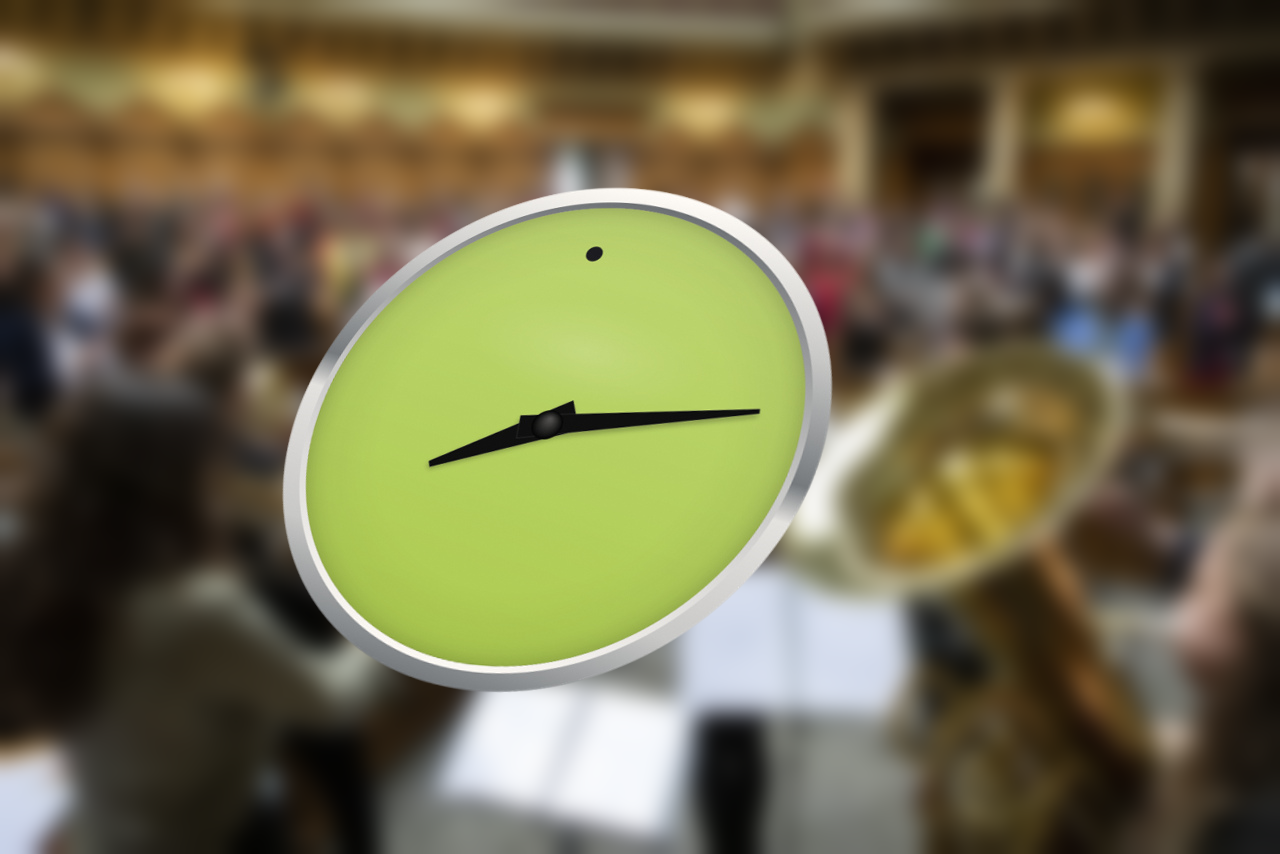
h=8 m=14
